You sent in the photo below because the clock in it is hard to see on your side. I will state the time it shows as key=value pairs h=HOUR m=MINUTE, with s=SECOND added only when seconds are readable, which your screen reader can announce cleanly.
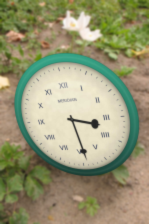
h=3 m=29
